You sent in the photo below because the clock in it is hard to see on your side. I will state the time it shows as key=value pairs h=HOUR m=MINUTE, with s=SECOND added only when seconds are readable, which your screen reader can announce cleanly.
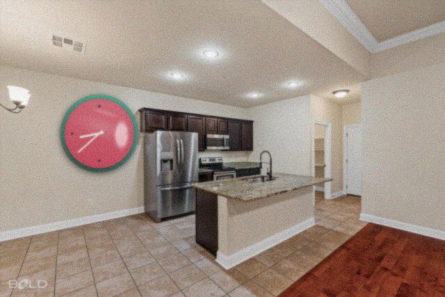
h=8 m=38
